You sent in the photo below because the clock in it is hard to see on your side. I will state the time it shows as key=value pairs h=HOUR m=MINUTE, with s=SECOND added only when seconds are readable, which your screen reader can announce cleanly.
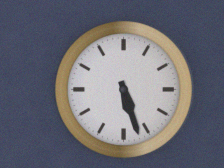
h=5 m=27
